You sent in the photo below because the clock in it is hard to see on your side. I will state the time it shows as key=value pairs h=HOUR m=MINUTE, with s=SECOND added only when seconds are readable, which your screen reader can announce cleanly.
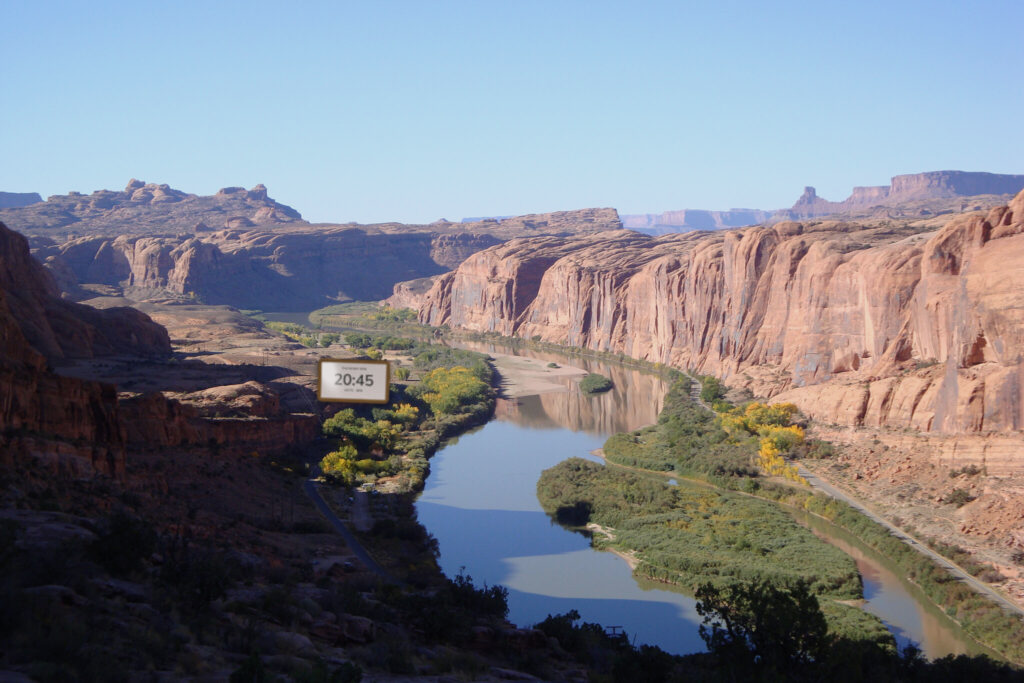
h=20 m=45
